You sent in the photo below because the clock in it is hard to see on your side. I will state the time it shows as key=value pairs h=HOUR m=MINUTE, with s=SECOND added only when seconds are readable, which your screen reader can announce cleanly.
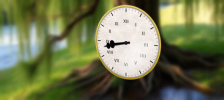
h=8 m=43
